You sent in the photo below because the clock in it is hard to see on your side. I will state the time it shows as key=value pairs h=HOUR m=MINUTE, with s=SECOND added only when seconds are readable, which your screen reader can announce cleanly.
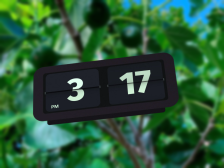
h=3 m=17
